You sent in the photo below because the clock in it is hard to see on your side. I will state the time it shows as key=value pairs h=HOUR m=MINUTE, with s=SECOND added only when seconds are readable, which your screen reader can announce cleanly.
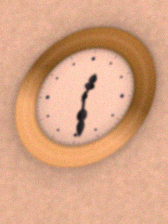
h=12 m=29
